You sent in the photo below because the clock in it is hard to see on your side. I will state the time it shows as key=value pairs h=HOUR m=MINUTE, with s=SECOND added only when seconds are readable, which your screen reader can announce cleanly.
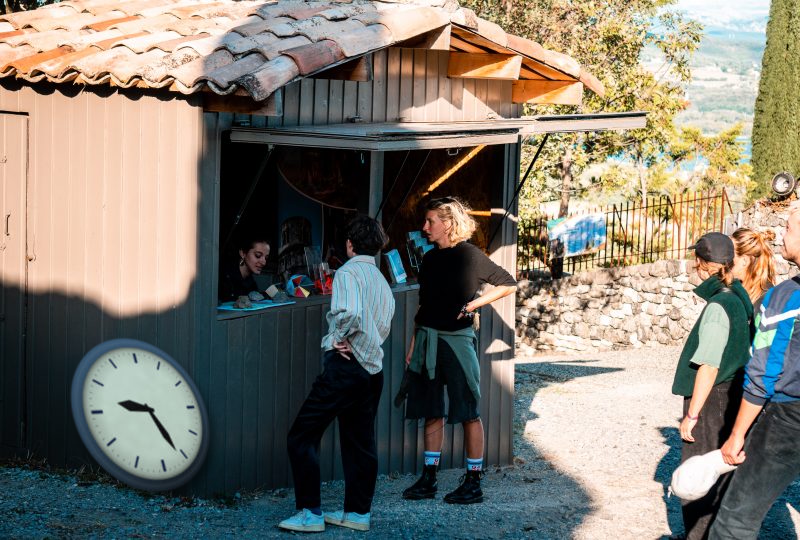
h=9 m=26
